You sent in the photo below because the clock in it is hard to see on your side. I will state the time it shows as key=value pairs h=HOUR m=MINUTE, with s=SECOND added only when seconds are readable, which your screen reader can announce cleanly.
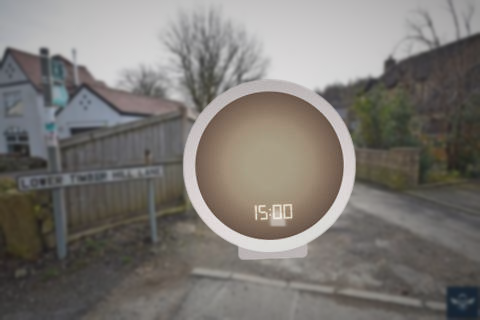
h=15 m=0
